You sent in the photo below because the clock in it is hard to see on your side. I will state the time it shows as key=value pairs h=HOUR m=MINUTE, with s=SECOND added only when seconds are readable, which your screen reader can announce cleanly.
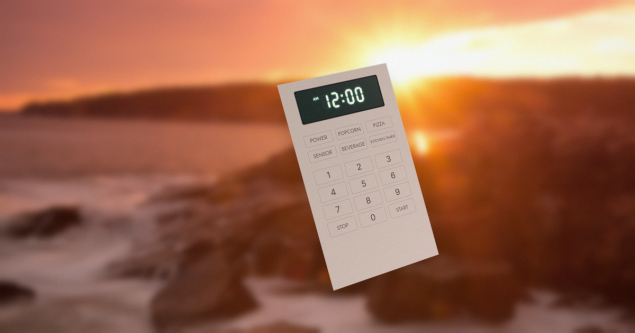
h=12 m=0
